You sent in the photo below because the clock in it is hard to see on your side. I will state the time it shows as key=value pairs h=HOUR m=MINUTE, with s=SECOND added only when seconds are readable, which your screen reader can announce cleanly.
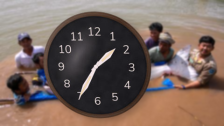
h=1 m=35
